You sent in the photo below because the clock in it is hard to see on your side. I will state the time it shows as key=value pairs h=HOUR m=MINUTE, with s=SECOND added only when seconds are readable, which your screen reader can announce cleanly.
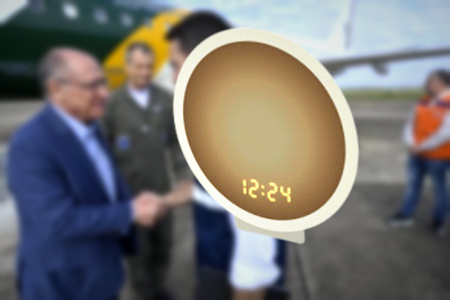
h=12 m=24
